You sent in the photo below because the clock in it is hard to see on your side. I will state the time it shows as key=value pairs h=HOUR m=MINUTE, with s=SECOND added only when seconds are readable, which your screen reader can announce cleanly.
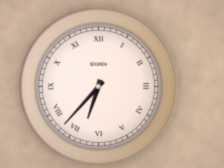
h=6 m=37
